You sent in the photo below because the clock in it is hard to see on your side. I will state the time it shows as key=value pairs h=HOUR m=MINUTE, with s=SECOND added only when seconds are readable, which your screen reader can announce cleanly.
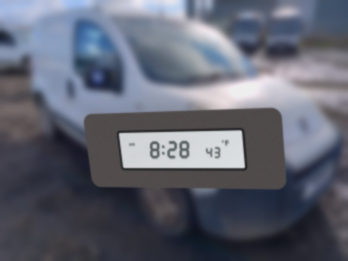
h=8 m=28
